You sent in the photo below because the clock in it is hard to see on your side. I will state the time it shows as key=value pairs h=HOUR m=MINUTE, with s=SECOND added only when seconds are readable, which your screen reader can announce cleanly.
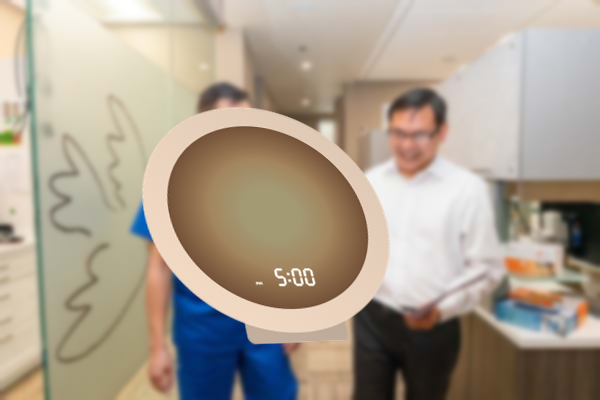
h=5 m=0
